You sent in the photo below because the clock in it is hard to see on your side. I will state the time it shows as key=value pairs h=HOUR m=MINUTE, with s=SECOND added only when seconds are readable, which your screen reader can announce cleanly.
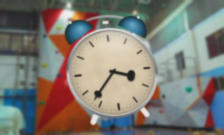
h=3 m=37
